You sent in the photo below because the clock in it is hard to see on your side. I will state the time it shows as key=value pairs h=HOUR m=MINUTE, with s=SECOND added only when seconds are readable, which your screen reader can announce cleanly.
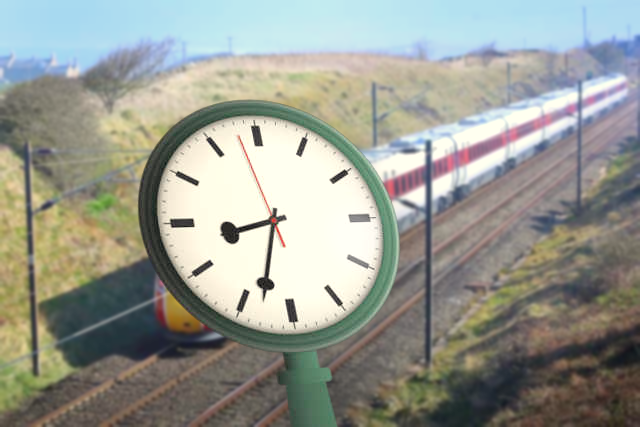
h=8 m=32 s=58
